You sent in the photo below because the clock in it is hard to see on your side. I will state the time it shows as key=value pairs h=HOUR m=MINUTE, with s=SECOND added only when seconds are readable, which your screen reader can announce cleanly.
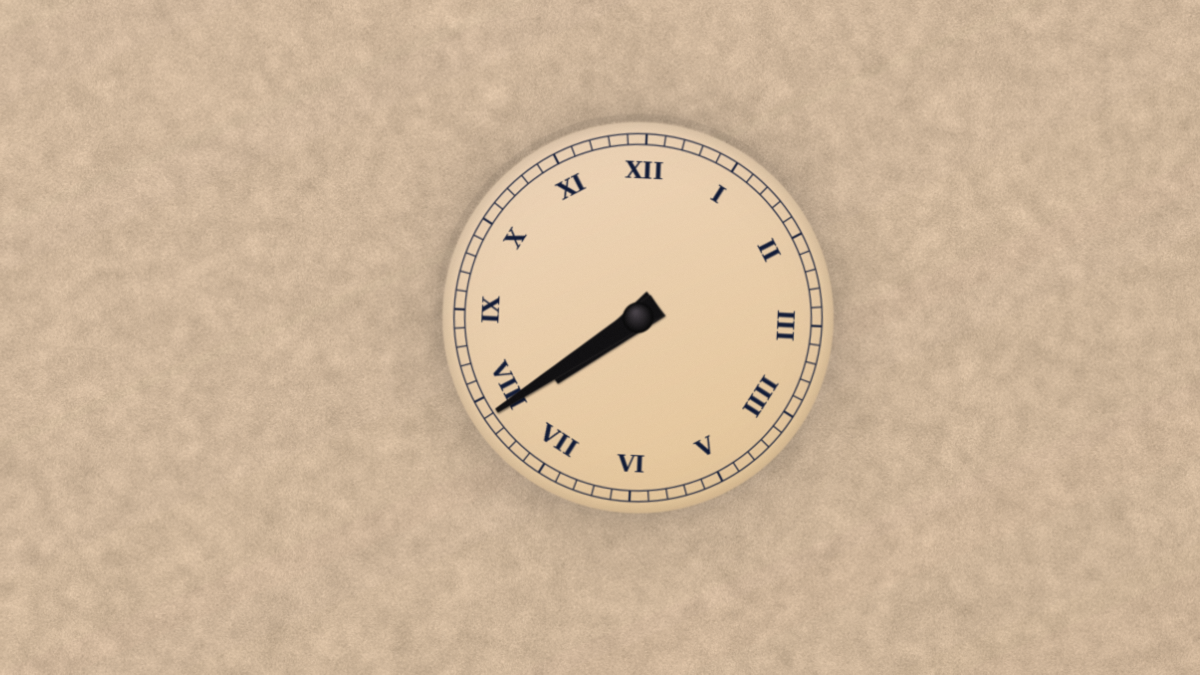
h=7 m=39
